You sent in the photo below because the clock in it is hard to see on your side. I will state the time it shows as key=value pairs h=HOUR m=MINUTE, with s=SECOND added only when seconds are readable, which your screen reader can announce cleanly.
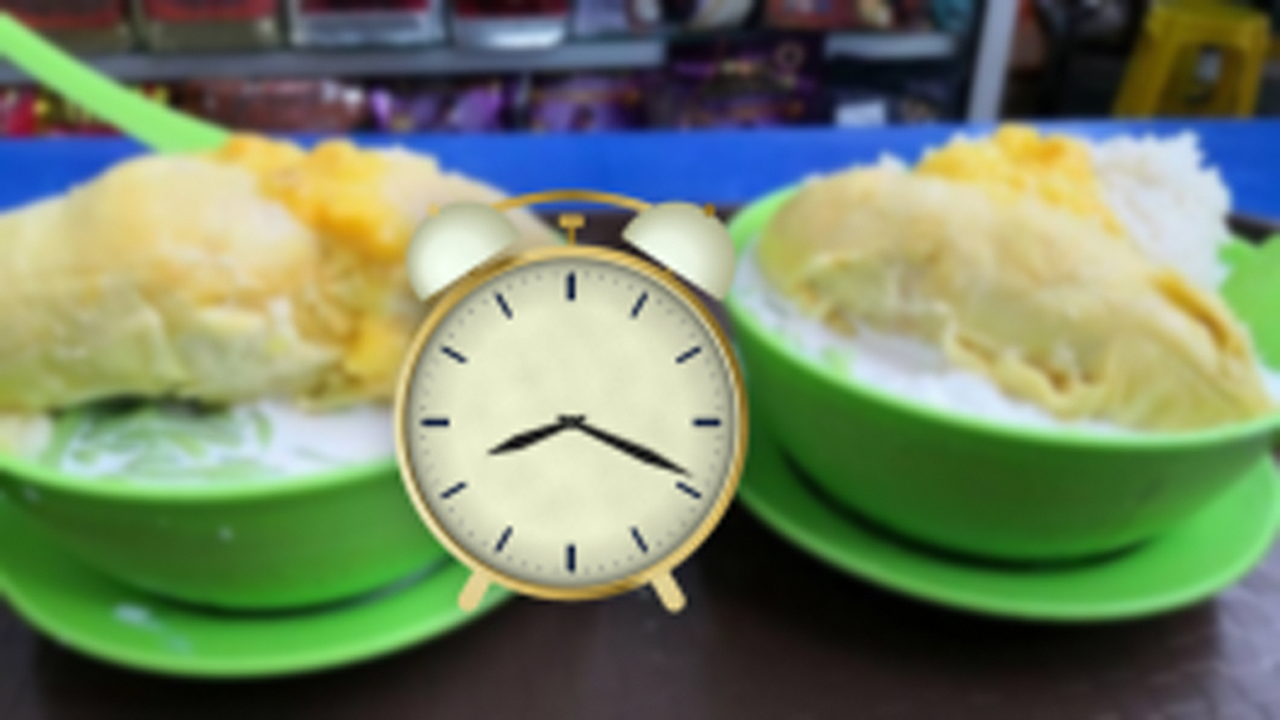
h=8 m=19
